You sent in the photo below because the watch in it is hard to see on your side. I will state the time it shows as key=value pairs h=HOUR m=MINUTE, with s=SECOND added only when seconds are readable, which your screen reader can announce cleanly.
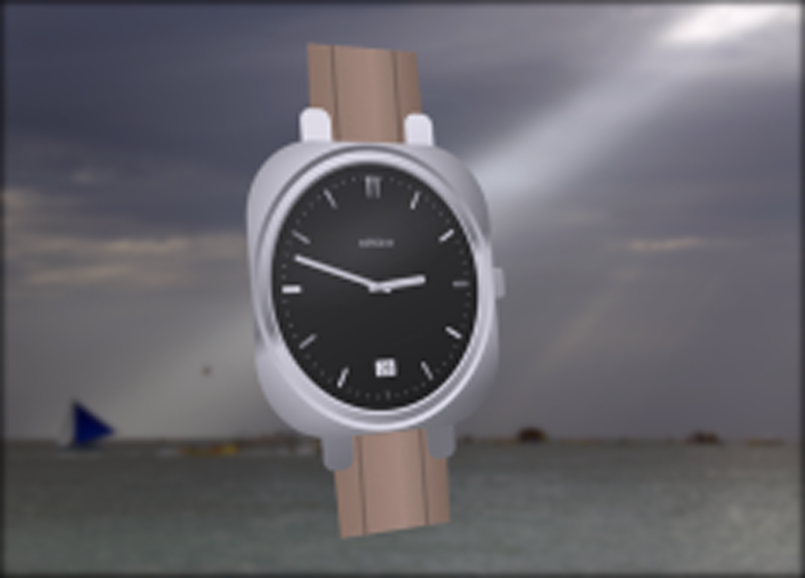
h=2 m=48
